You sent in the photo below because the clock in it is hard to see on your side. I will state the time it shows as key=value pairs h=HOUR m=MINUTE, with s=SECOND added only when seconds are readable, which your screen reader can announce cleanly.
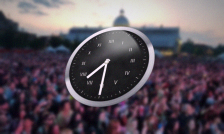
h=7 m=30
